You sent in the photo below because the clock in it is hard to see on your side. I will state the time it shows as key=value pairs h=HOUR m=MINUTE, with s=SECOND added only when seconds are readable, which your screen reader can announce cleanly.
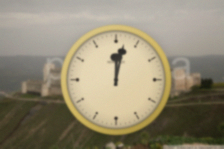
h=12 m=2
